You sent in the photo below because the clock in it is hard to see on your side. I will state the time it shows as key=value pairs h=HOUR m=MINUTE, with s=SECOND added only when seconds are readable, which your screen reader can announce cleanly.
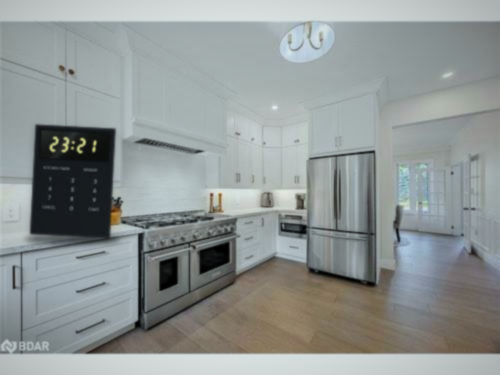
h=23 m=21
